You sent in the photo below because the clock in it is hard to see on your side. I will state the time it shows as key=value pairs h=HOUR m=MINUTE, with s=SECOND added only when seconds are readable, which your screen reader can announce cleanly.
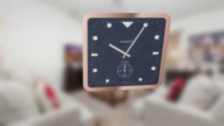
h=10 m=5
